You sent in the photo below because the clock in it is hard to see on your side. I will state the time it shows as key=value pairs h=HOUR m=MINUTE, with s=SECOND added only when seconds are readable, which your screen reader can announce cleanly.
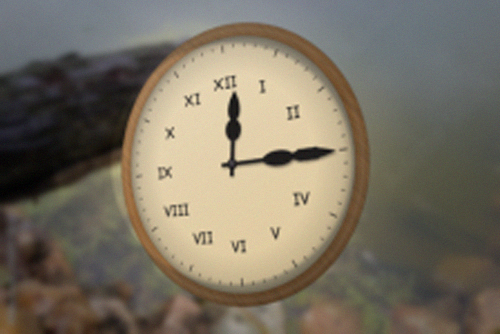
h=12 m=15
